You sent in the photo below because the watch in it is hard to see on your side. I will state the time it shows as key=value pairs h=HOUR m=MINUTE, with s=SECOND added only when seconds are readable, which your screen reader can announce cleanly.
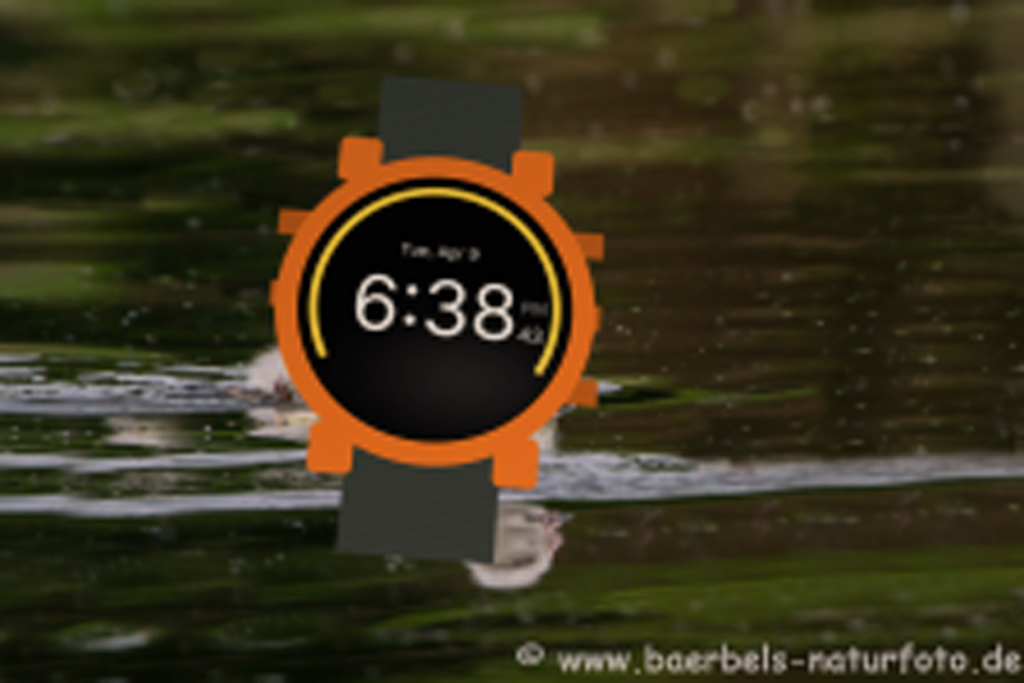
h=6 m=38
